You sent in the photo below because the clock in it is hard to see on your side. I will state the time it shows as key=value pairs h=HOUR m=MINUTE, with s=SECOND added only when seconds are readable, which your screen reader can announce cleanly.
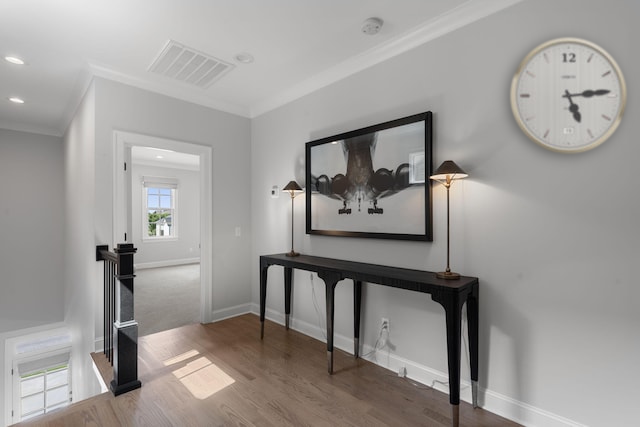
h=5 m=14
